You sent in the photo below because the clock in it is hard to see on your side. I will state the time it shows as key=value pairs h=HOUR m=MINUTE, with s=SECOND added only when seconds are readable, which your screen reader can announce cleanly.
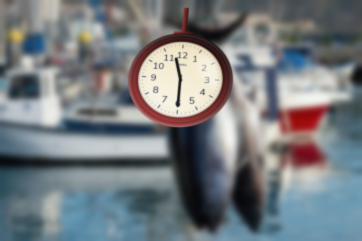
h=11 m=30
